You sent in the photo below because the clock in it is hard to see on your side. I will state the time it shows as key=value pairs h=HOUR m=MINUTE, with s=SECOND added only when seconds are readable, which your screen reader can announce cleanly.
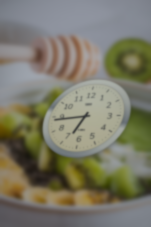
h=6 m=44
